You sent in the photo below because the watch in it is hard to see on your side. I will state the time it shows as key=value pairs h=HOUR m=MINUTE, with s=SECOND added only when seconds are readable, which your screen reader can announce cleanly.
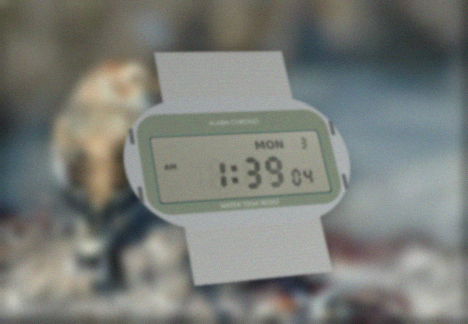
h=1 m=39 s=4
